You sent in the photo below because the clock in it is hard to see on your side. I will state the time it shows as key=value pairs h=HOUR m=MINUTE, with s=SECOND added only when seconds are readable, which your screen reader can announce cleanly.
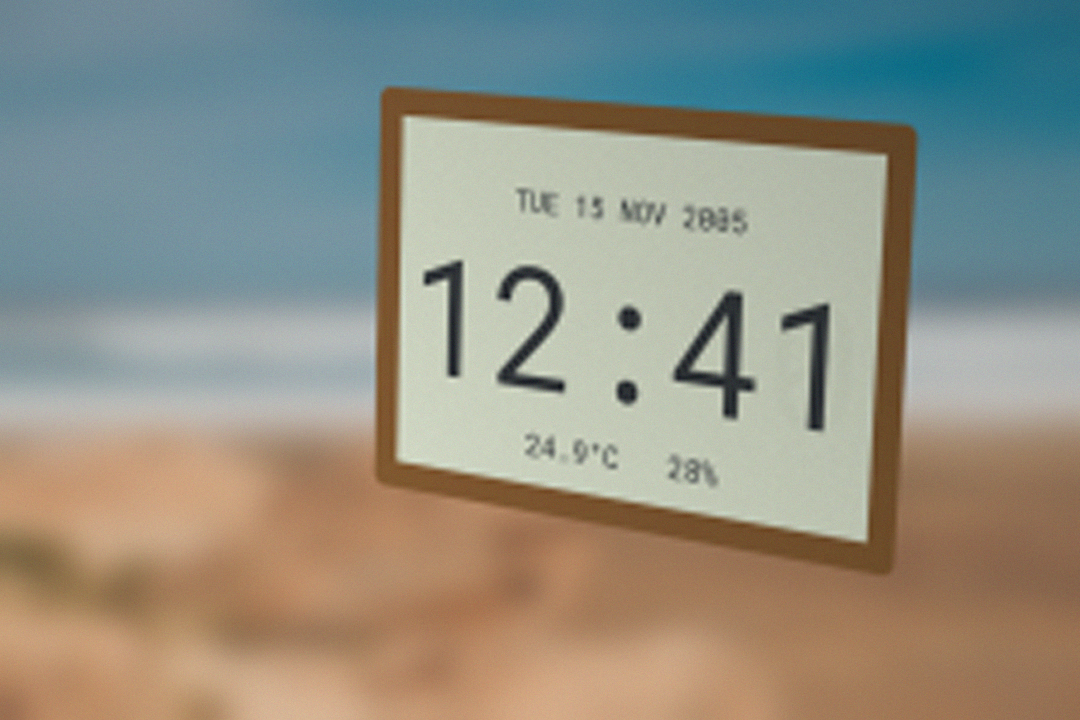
h=12 m=41
